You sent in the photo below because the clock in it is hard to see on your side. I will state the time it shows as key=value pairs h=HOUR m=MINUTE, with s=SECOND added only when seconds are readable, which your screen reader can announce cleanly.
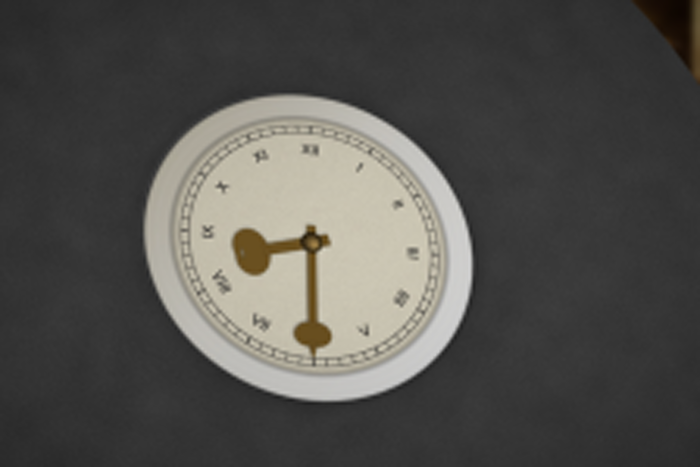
h=8 m=30
